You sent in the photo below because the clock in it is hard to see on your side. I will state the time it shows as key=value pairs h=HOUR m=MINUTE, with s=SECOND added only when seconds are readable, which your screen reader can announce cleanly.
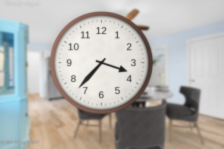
h=3 m=37
